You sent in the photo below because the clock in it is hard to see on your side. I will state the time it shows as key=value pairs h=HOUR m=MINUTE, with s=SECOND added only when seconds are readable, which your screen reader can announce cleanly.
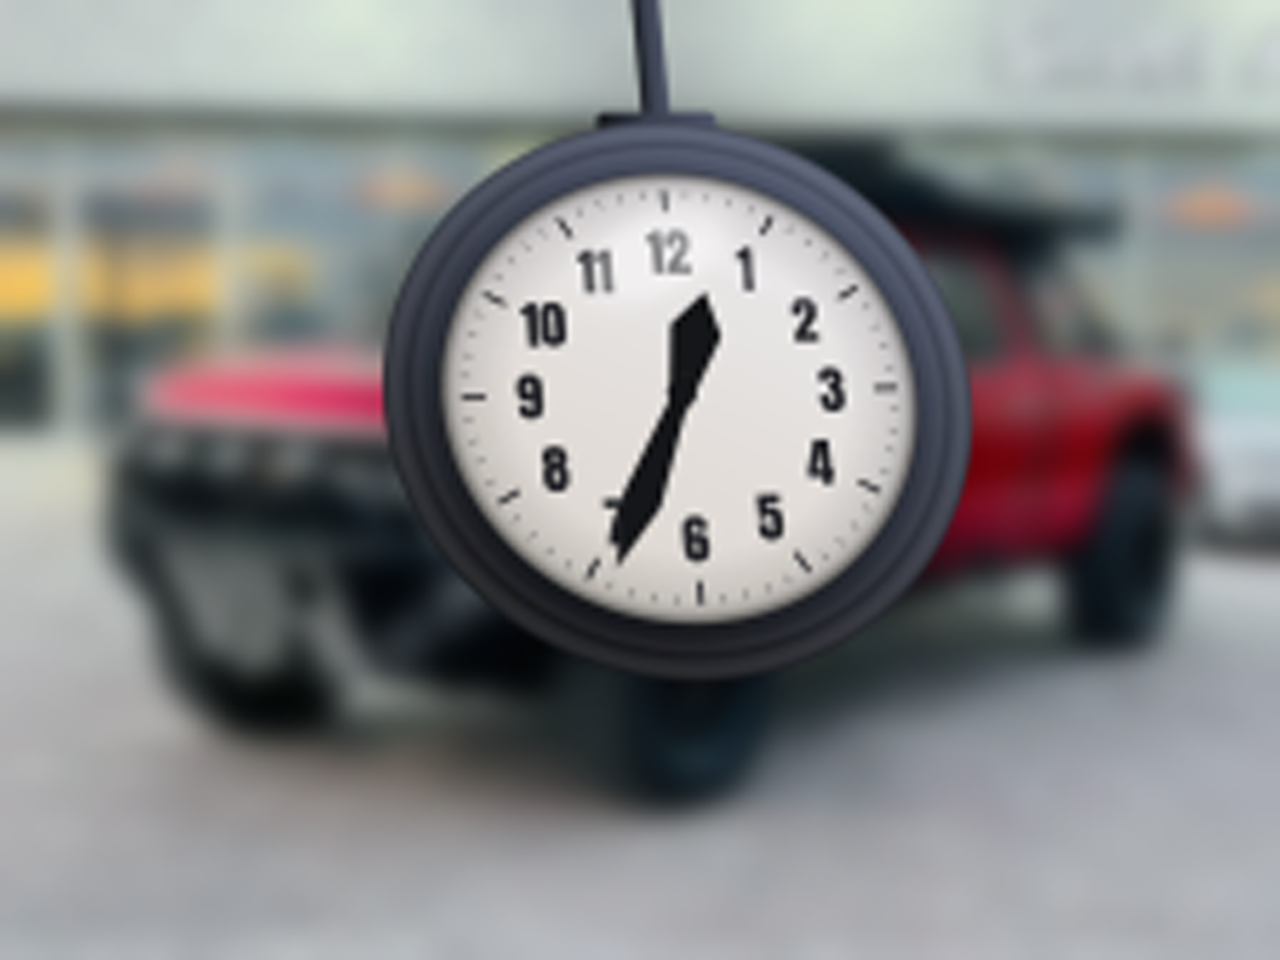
h=12 m=34
